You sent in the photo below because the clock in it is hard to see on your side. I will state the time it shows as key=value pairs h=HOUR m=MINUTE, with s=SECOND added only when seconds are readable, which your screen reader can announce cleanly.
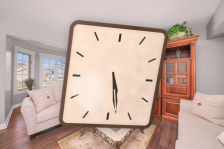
h=5 m=28
